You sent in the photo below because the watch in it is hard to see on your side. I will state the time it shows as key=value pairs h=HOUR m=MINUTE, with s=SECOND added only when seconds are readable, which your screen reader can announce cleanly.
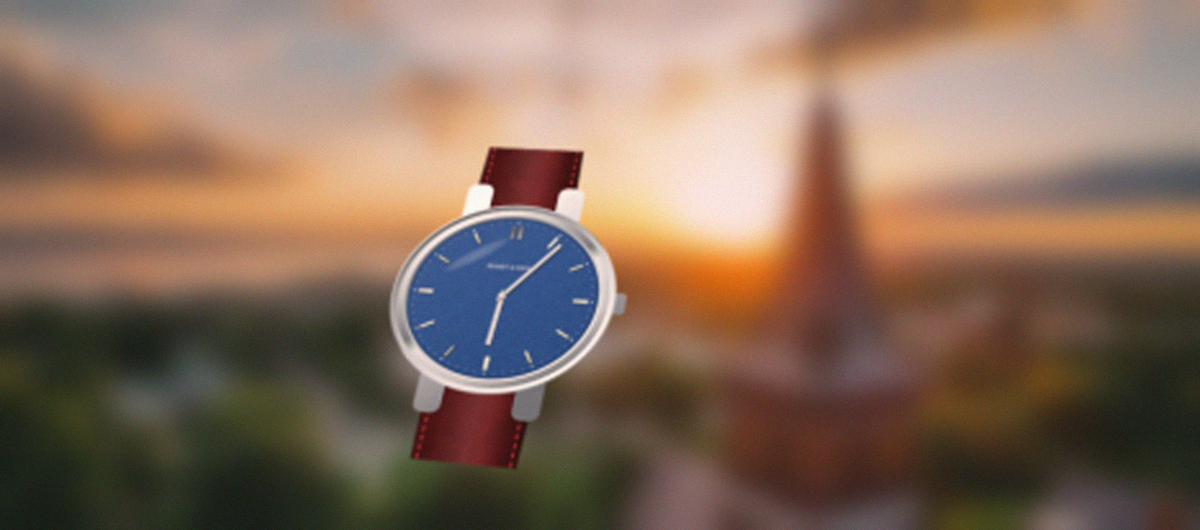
h=6 m=6
